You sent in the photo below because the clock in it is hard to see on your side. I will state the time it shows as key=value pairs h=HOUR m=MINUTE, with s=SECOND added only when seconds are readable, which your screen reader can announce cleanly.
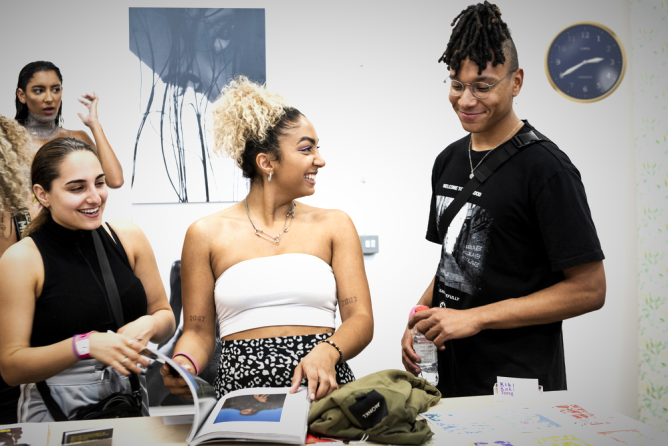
h=2 m=40
